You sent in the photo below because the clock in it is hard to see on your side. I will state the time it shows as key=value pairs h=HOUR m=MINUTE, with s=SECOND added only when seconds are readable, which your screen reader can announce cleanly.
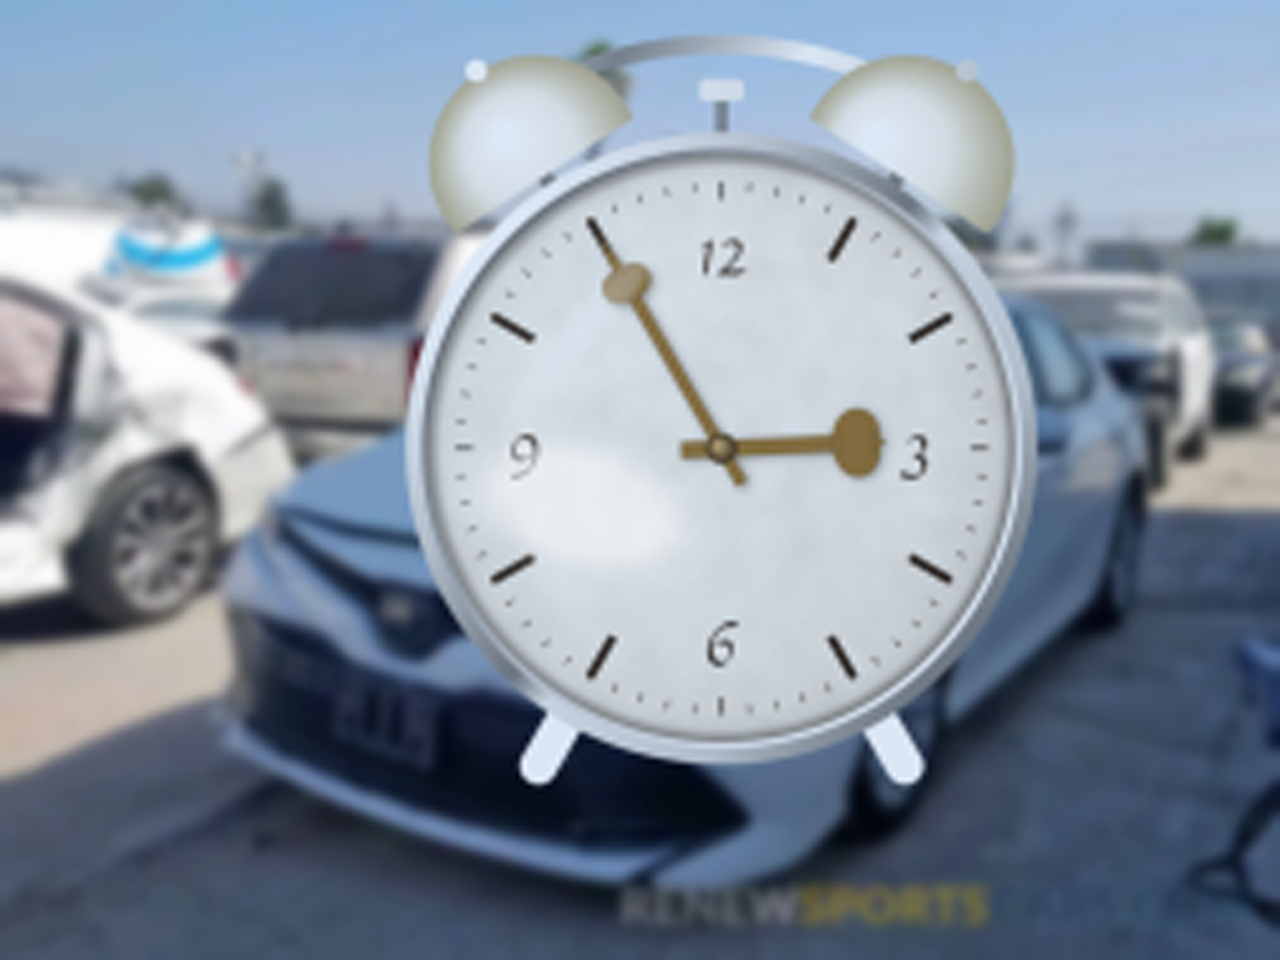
h=2 m=55
